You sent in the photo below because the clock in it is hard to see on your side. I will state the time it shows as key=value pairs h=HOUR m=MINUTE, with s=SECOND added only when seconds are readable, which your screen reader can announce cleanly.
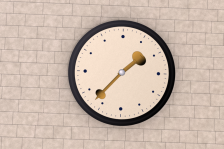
h=1 m=37
